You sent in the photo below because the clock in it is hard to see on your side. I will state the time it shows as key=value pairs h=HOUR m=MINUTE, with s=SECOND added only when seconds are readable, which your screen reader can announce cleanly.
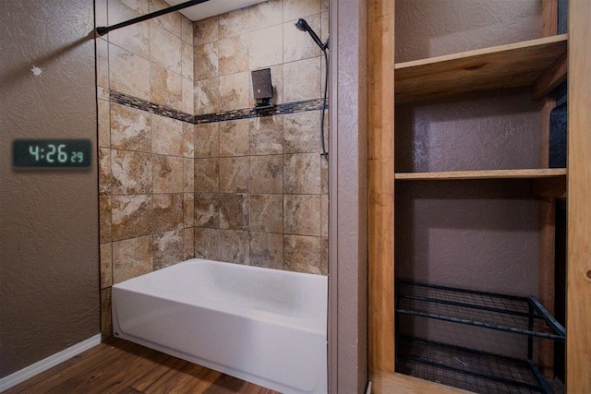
h=4 m=26 s=29
